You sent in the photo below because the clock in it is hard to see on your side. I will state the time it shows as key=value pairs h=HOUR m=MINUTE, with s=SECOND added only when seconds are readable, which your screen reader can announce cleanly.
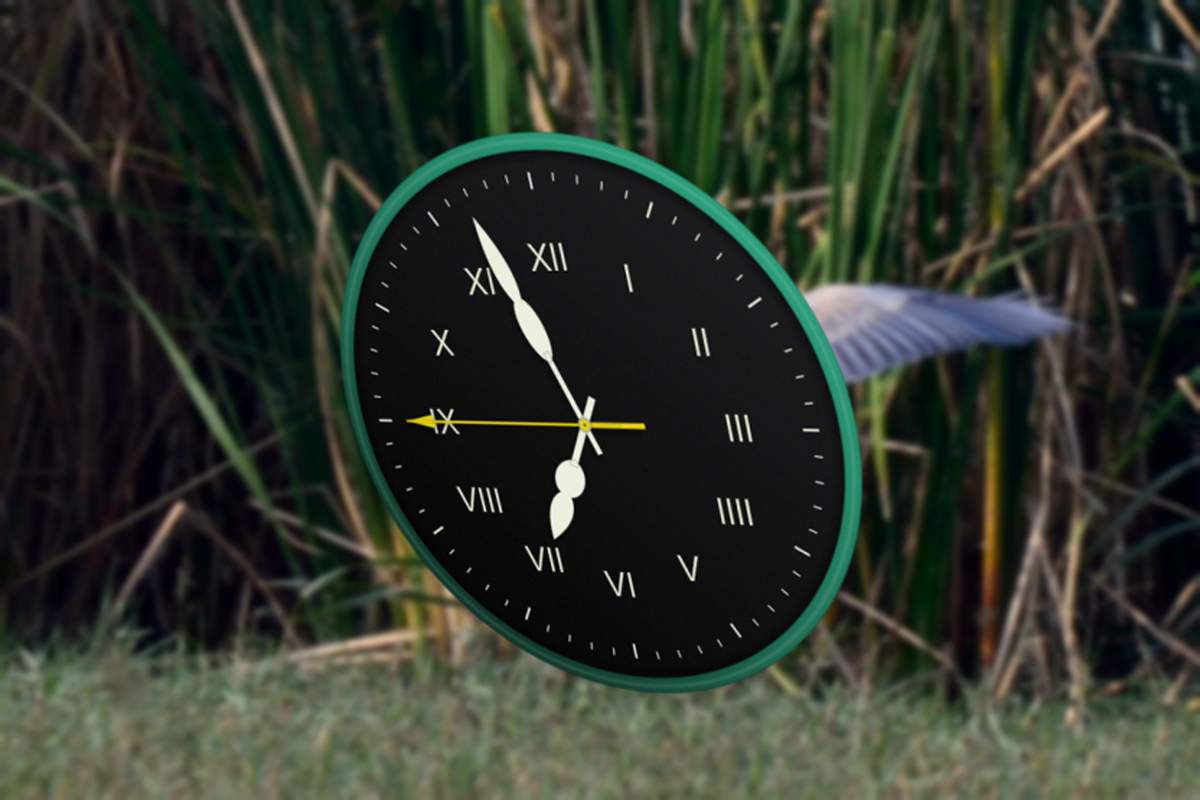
h=6 m=56 s=45
